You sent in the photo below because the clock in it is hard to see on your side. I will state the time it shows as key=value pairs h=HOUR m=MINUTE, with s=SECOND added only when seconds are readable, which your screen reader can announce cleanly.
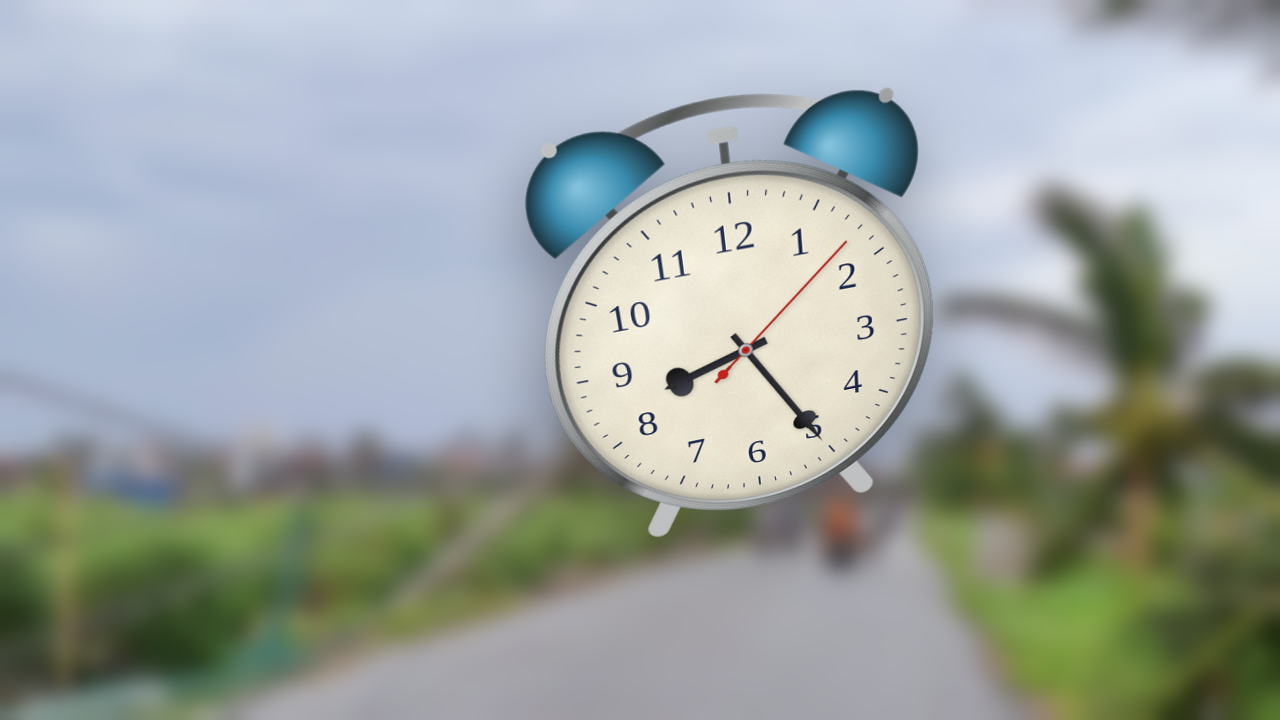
h=8 m=25 s=8
